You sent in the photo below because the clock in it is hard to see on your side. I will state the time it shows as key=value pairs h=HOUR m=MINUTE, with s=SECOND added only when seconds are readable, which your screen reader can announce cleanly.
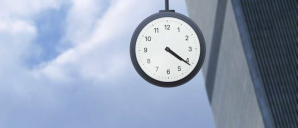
h=4 m=21
